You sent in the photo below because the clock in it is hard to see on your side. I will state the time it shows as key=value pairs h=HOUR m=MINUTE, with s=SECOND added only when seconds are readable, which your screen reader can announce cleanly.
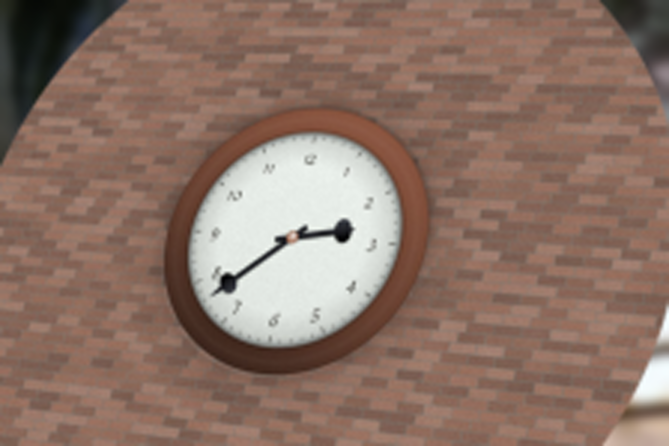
h=2 m=38
